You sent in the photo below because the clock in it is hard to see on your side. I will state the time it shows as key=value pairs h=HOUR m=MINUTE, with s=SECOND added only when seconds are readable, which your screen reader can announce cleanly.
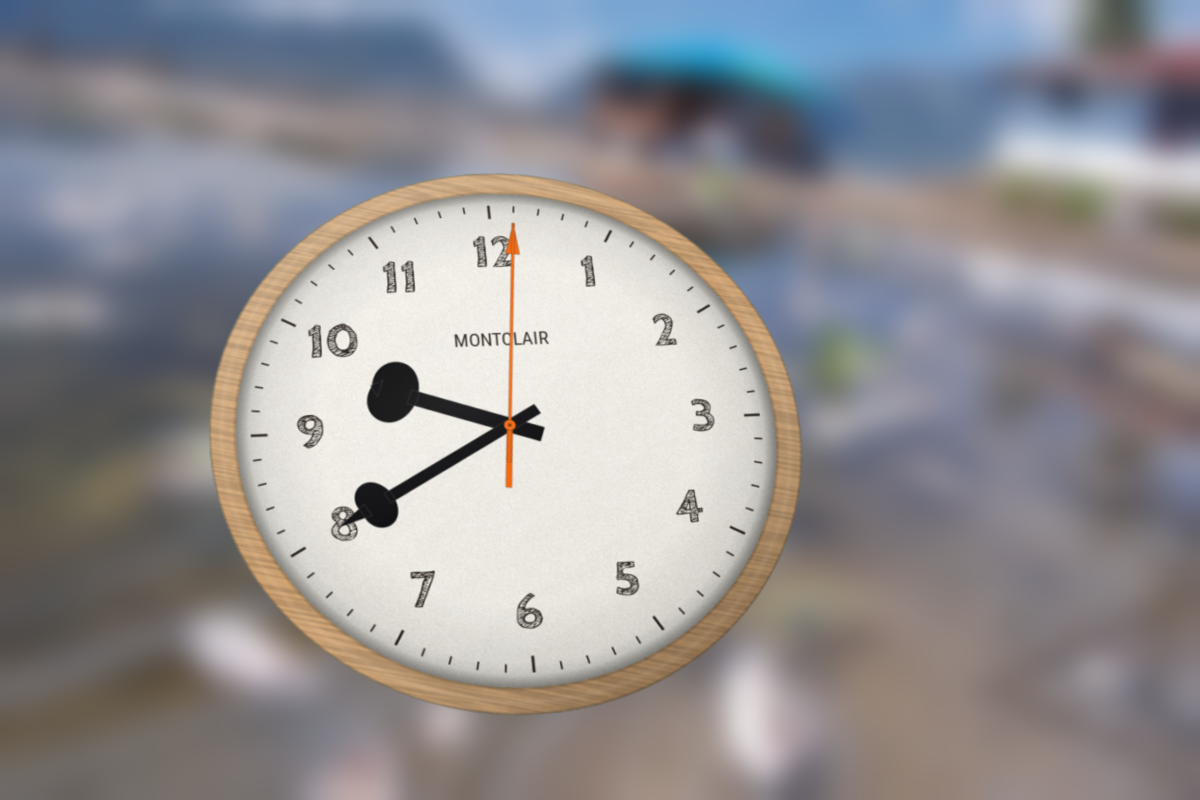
h=9 m=40 s=1
